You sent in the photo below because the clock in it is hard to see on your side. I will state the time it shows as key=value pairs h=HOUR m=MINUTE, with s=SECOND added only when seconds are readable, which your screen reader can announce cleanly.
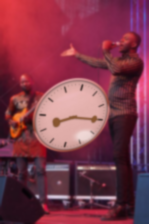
h=8 m=15
